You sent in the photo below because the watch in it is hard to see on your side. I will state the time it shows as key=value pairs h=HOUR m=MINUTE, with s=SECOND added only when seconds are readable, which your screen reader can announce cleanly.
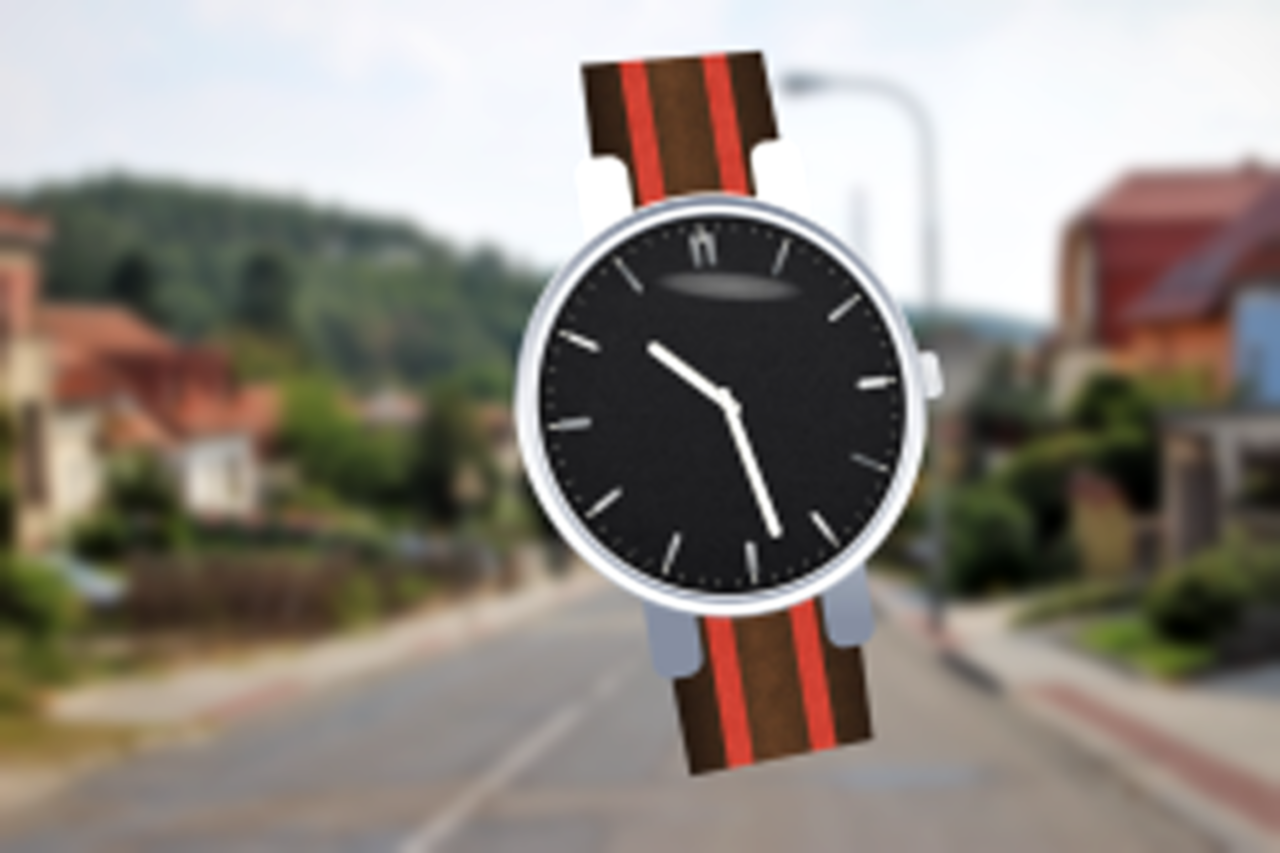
h=10 m=28
